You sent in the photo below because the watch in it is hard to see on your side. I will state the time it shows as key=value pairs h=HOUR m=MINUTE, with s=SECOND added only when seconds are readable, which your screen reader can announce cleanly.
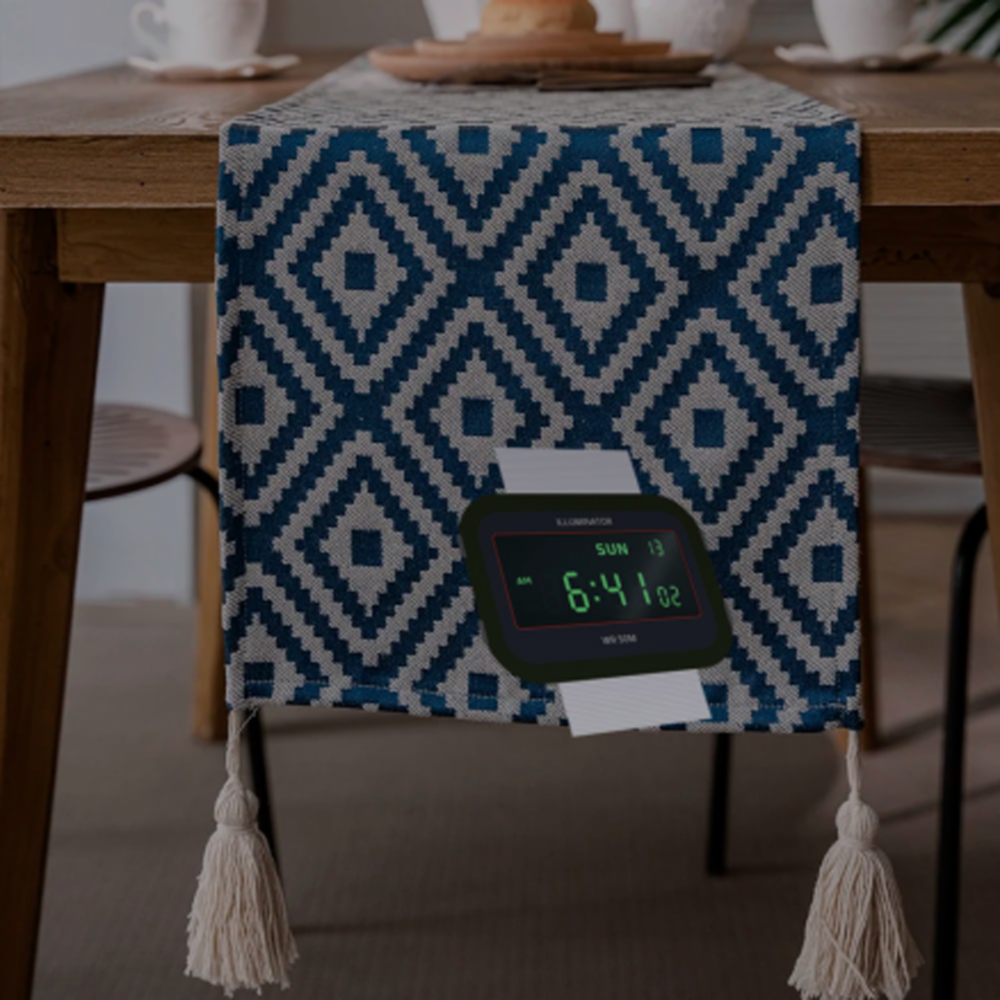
h=6 m=41 s=2
